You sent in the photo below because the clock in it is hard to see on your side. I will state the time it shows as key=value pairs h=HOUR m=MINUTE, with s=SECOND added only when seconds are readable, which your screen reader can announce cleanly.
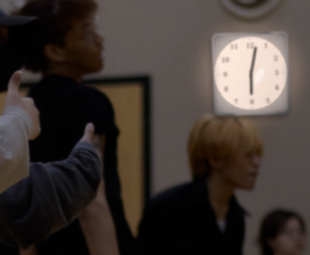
h=6 m=2
